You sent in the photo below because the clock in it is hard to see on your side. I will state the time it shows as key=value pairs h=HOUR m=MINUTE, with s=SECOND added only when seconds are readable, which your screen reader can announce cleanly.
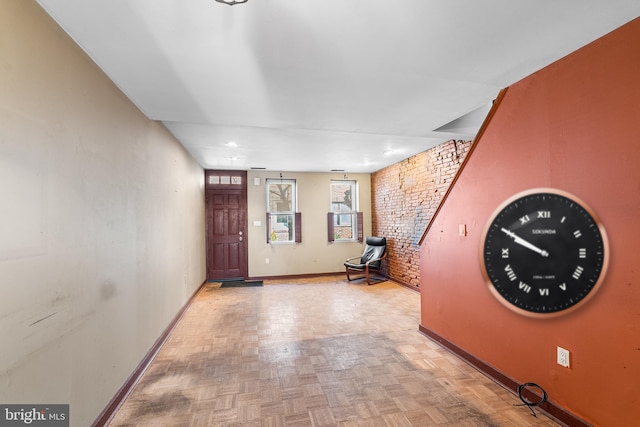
h=9 m=50
